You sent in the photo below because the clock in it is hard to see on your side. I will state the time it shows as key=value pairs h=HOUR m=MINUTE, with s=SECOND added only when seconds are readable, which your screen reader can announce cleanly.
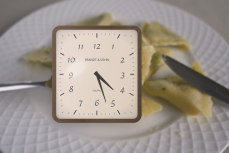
h=4 m=27
